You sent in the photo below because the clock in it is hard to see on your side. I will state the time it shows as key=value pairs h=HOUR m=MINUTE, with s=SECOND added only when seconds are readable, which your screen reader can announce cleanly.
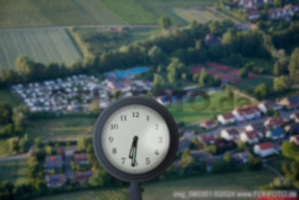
h=6 m=31
